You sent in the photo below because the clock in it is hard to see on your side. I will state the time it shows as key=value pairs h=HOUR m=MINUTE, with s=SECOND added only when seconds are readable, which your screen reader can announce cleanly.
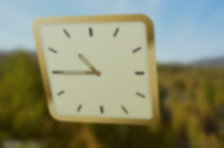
h=10 m=45
